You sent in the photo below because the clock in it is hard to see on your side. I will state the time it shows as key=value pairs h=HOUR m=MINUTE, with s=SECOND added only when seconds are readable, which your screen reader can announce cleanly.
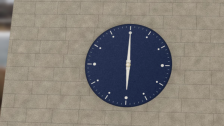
h=6 m=0
